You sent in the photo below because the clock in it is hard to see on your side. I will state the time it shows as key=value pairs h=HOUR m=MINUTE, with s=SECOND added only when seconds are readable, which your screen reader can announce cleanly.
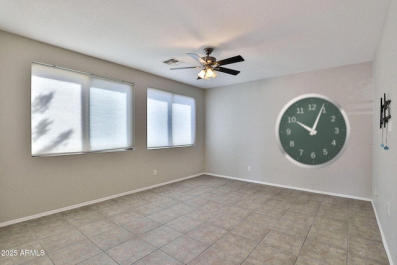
h=10 m=4
